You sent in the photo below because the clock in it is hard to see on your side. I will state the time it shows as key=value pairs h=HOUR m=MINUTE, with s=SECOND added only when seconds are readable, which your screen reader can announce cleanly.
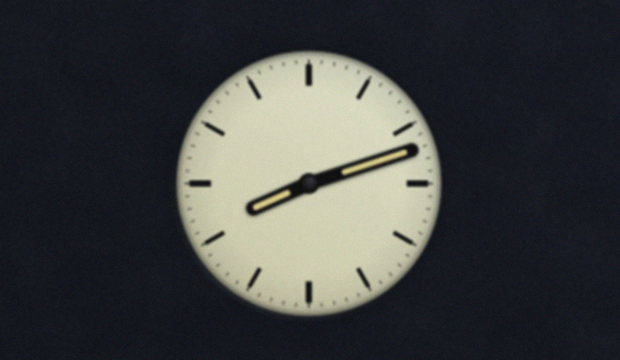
h=8 m=12
